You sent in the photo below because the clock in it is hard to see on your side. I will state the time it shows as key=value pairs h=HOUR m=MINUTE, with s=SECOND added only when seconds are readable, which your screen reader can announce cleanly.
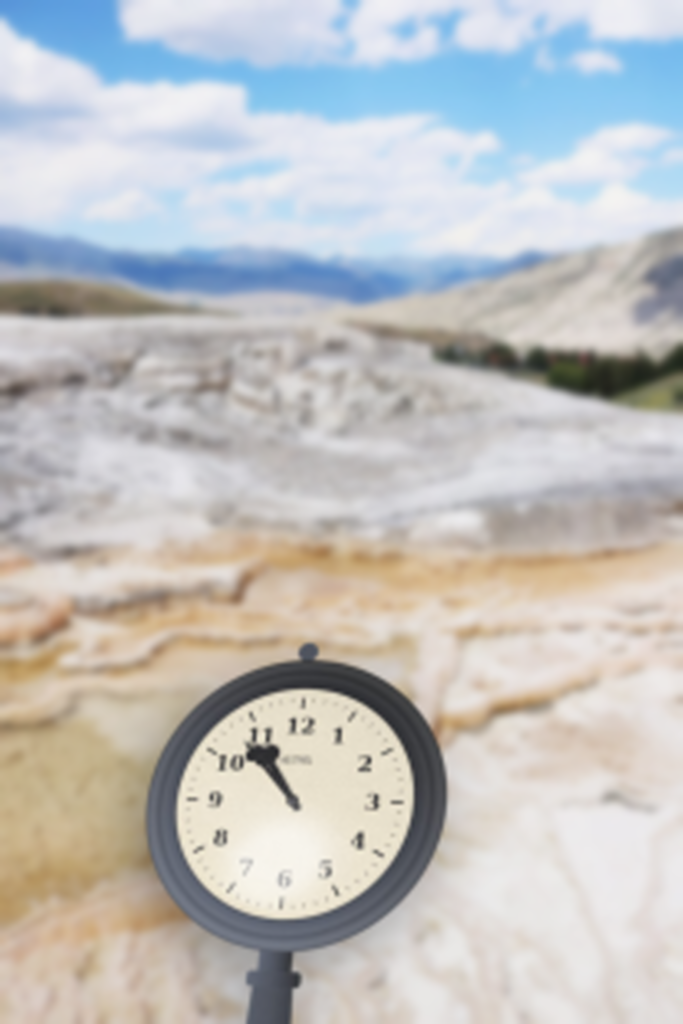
h=10 m=53
